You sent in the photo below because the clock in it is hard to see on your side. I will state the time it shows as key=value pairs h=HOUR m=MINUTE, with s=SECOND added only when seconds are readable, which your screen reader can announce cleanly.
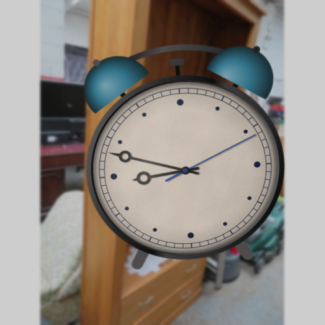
h=8 m=48 s=11
